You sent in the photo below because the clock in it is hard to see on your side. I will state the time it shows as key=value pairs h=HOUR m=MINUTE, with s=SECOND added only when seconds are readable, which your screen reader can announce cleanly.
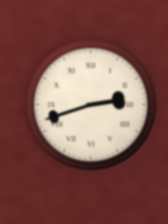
h=2 m=42
